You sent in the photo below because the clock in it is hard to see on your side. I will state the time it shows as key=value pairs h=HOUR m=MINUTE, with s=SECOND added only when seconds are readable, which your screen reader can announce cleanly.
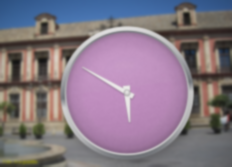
h=5 m=50
